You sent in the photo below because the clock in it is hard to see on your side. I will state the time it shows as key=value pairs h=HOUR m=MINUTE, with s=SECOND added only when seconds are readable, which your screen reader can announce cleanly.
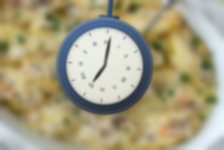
h=7 m=1
